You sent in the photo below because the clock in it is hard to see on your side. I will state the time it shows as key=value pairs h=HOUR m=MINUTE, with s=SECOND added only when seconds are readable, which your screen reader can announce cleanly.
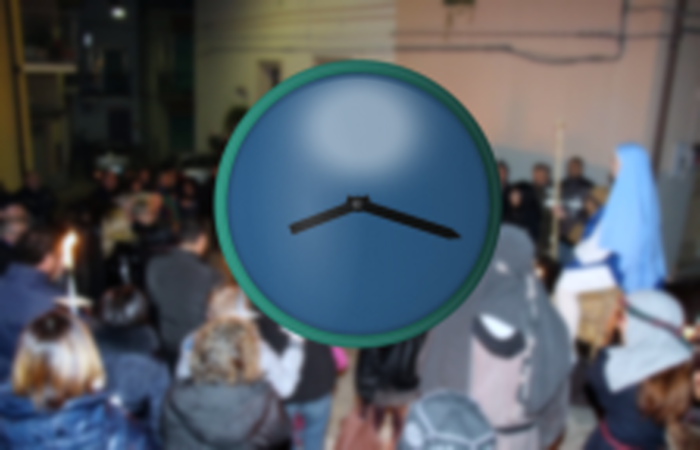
h=8 m=18
